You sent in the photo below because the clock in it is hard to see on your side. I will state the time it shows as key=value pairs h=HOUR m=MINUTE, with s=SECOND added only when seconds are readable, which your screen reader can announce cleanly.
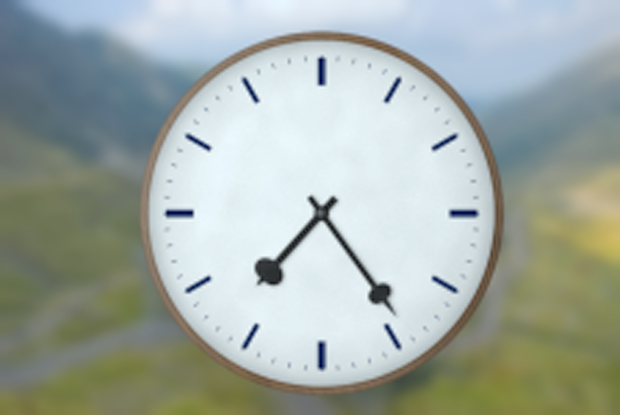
h=7 m=24
